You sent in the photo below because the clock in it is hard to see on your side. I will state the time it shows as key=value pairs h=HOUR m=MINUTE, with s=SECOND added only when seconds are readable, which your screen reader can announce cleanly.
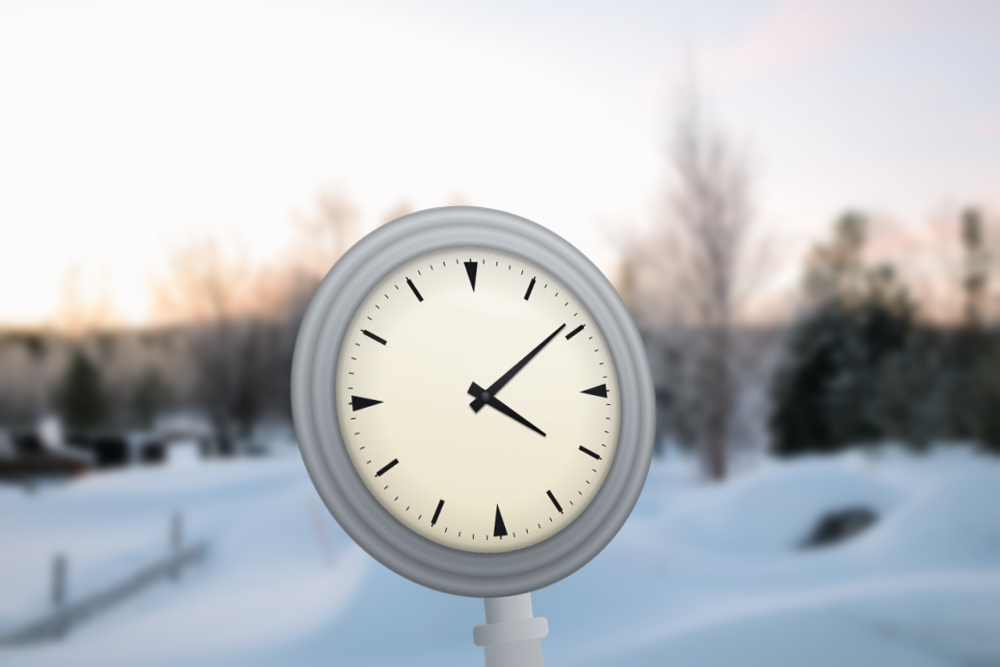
h=4 m=9
